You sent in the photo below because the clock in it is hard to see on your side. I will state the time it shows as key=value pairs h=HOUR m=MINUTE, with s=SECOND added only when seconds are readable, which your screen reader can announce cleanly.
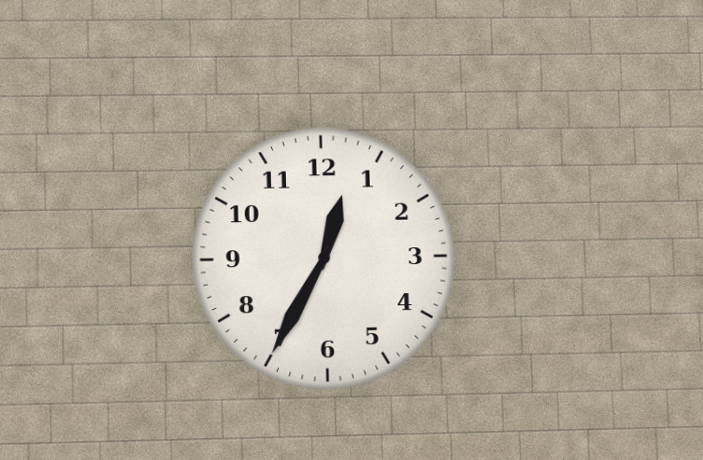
h=12 m=35
